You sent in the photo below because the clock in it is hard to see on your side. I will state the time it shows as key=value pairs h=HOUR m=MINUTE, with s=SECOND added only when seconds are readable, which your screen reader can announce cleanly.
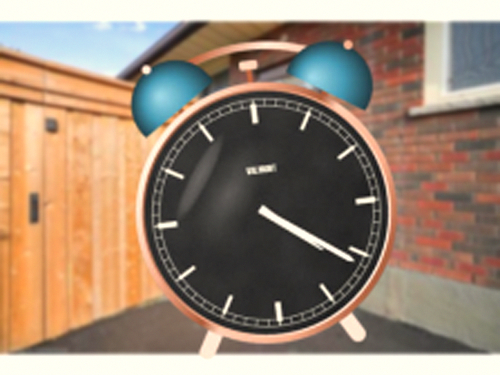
h=4 m=21
